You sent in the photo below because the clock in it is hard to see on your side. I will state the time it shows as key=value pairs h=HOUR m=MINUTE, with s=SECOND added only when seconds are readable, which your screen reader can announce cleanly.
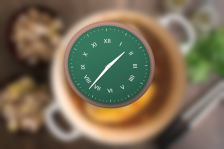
h=1 m=37
